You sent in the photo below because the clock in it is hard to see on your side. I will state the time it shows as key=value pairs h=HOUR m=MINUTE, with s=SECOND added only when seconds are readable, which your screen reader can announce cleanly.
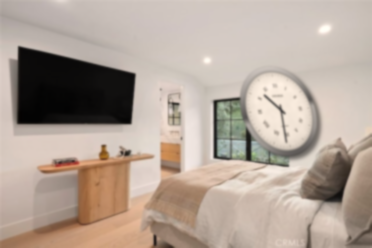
h=10 m=31
